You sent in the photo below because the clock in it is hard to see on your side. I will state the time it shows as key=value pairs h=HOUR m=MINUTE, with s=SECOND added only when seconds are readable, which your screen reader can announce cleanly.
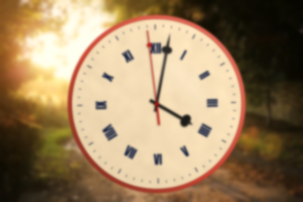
h=4 m=1 s=59
